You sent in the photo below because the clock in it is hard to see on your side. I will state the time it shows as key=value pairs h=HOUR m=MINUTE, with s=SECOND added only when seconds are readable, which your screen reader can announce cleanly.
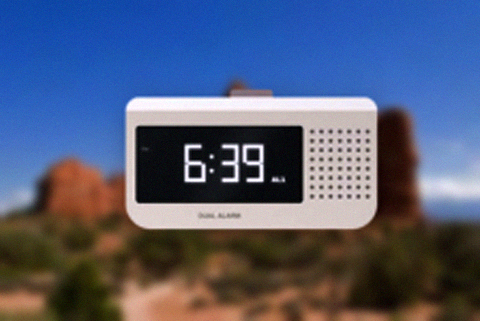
h=6 m=39
